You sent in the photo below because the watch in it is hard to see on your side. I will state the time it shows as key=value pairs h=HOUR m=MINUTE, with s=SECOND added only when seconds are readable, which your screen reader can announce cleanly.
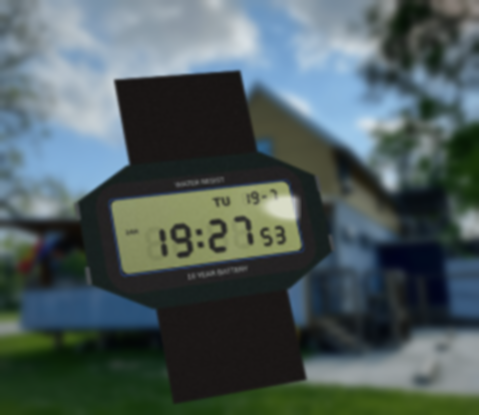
h=19 m=27 s=53
